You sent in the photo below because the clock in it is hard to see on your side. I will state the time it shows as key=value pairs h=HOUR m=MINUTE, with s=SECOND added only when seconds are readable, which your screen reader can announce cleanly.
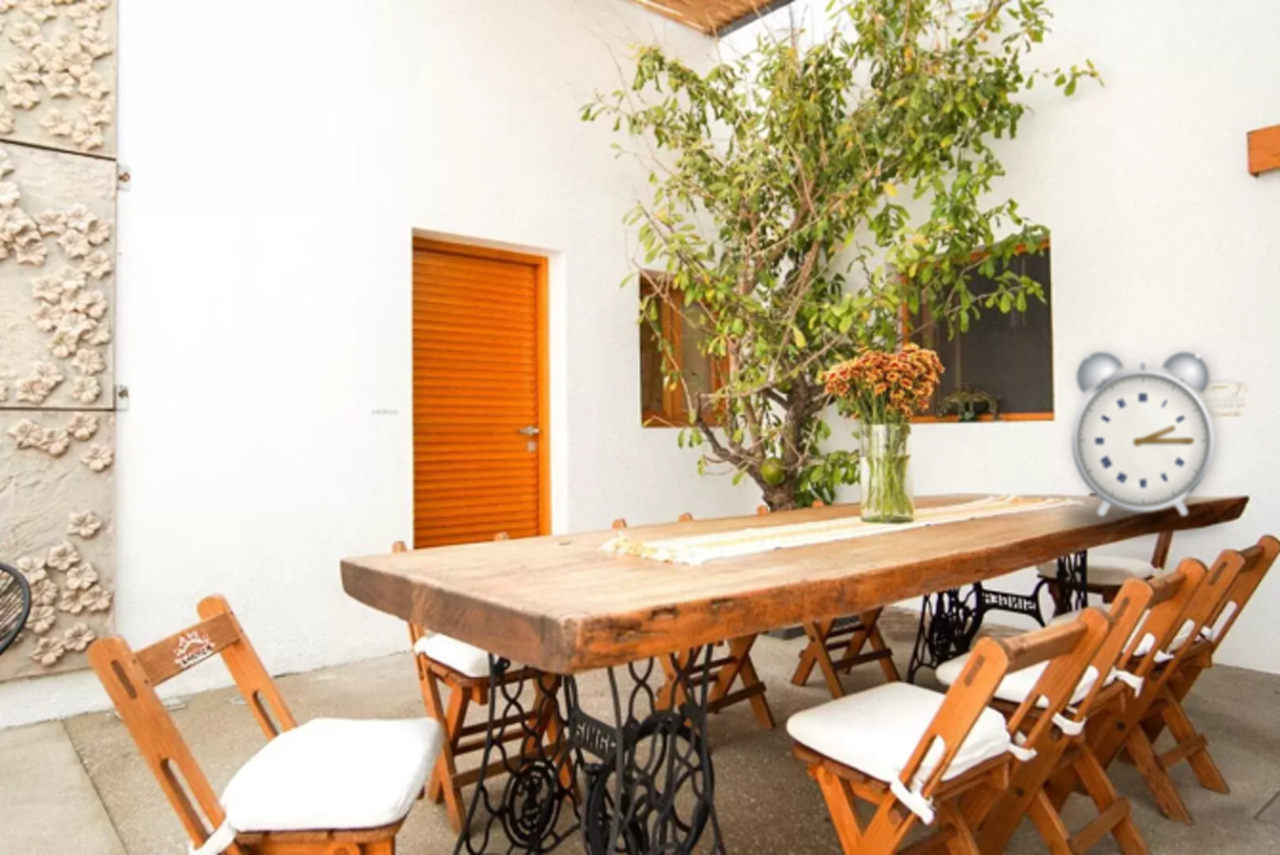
h=2 m=15
